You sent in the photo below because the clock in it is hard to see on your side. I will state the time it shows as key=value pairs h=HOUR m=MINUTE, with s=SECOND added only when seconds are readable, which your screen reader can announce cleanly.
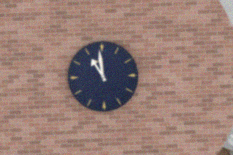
h=10 m=59
